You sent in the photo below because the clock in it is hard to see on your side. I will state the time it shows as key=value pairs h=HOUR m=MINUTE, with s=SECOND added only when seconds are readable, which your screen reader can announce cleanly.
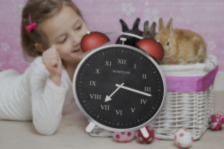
h=7 m=17
